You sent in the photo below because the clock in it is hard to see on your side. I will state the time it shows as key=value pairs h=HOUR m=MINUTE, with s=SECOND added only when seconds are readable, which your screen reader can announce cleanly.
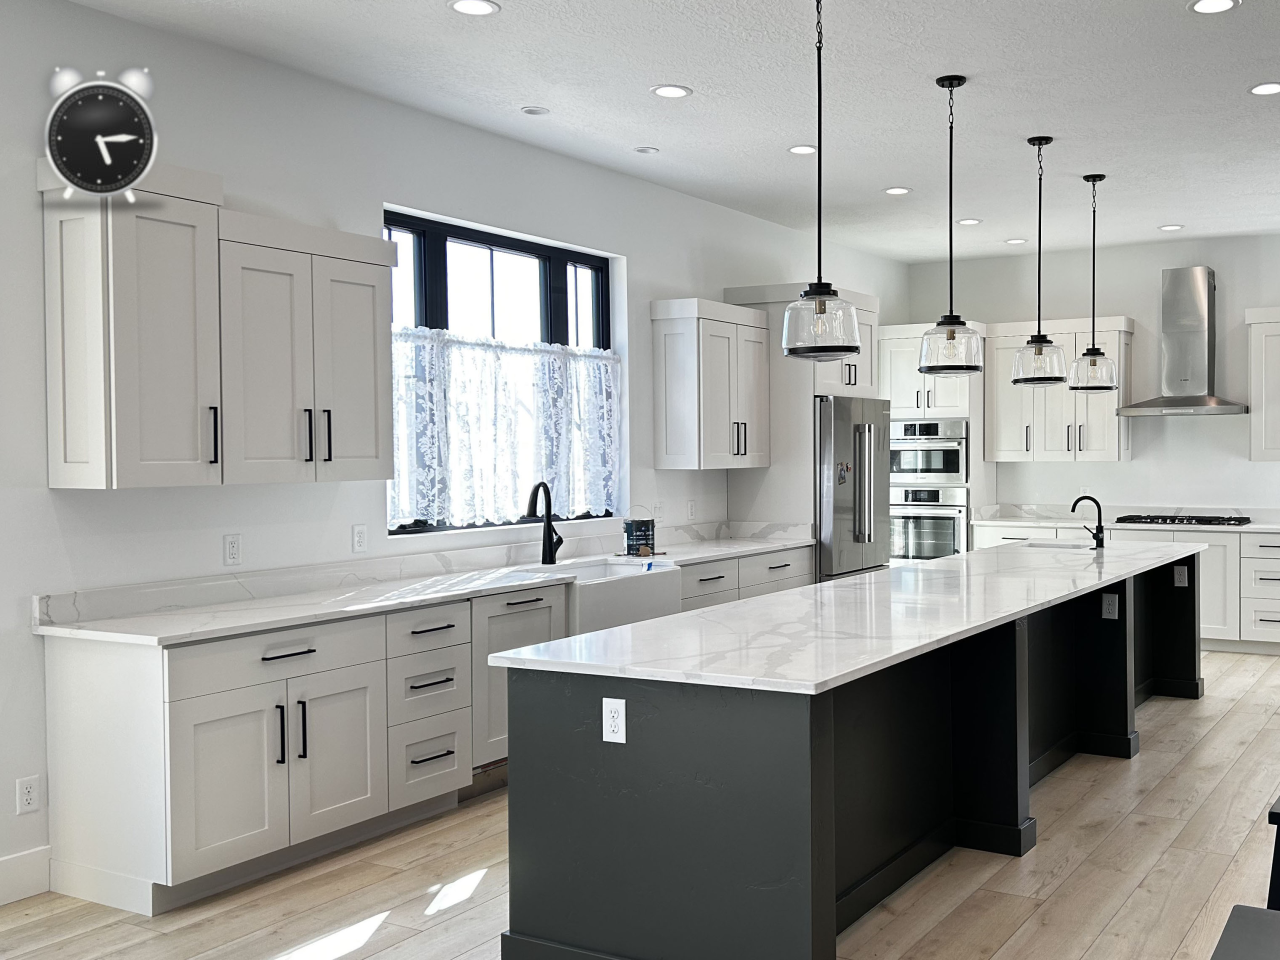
h=5 m=14
